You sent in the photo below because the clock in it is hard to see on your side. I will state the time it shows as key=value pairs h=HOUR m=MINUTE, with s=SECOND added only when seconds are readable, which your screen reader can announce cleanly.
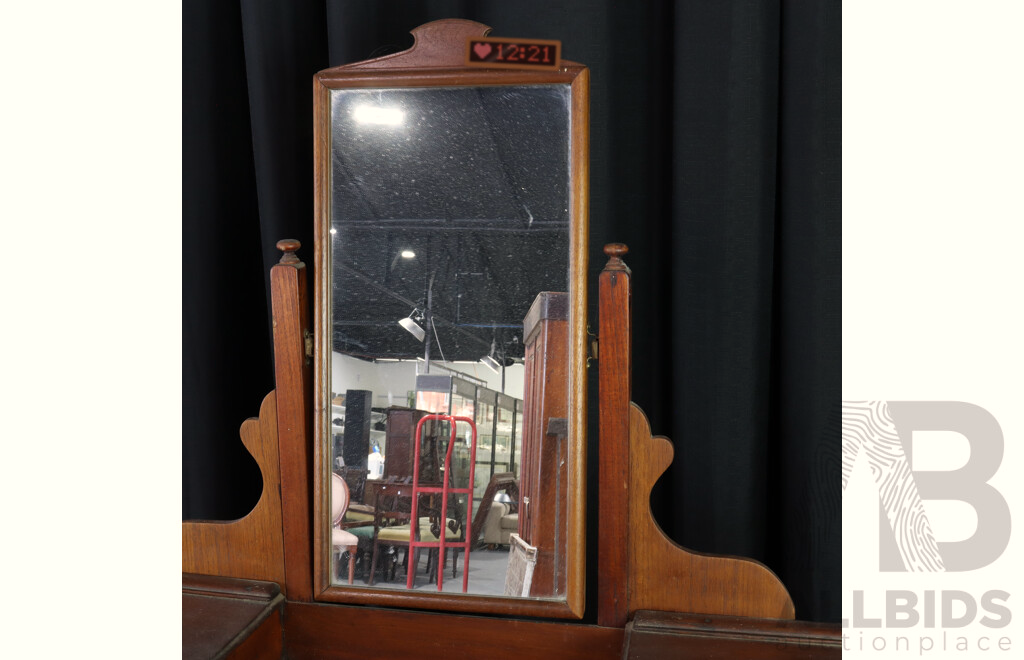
h=12 m=21
